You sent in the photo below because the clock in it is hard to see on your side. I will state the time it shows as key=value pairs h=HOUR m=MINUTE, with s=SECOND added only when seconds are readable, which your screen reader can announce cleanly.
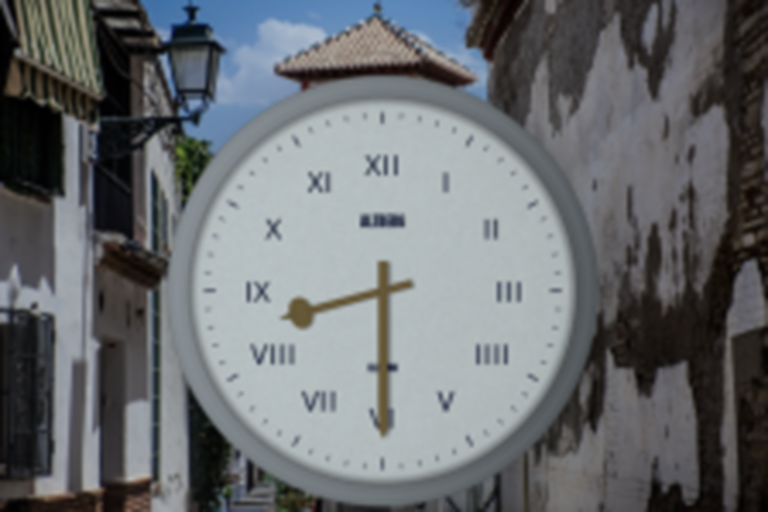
h=8 m=30
